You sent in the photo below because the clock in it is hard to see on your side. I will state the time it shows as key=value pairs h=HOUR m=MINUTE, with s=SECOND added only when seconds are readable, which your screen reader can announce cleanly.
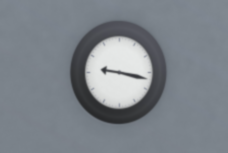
h=9 m=17
